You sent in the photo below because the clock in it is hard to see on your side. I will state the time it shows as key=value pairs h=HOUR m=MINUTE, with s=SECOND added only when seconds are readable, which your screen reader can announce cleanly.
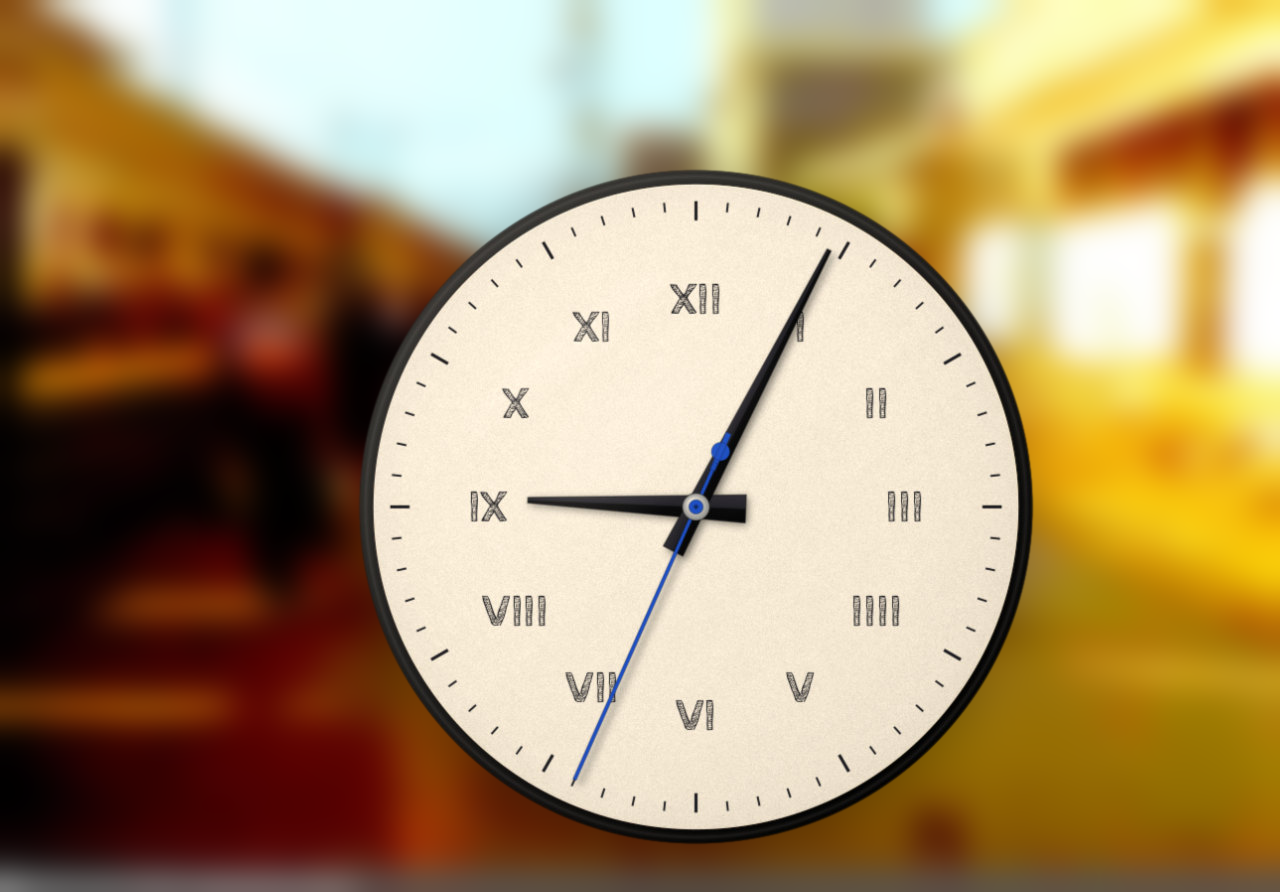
h=9 m=4 s=34
